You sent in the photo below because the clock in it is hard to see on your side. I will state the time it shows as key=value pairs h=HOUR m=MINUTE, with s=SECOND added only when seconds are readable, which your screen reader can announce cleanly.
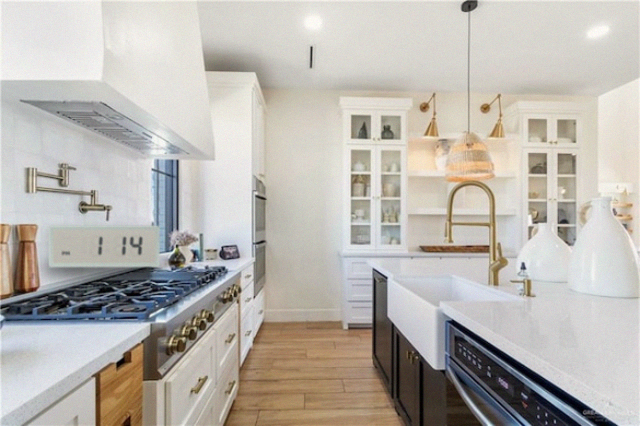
h=1 m=14
